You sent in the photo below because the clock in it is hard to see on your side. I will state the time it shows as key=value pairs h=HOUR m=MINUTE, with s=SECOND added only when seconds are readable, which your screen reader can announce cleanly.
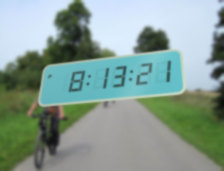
h=8 m=13 s=21
